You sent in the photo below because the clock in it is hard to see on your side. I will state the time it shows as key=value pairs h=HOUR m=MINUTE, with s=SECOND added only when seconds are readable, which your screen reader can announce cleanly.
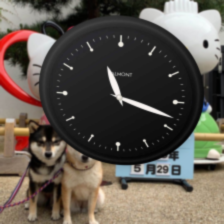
h=11 m=18
